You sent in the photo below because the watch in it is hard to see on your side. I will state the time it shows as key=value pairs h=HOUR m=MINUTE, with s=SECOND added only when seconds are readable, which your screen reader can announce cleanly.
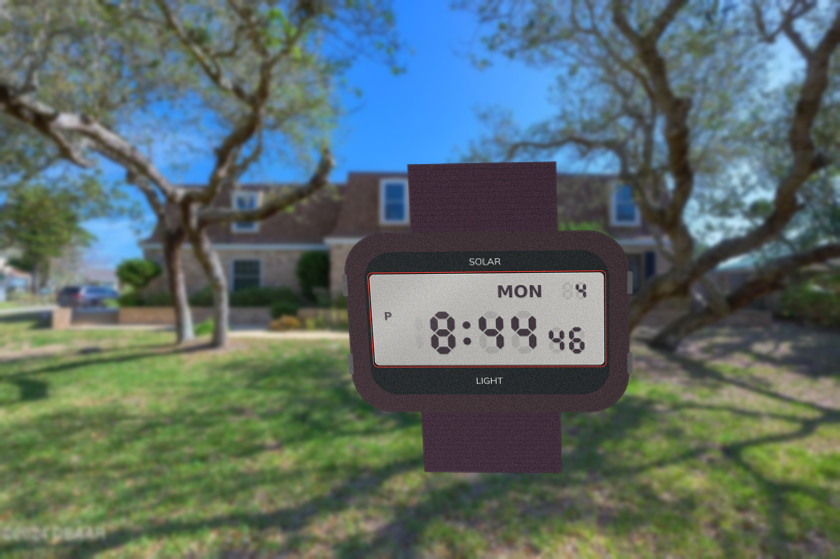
h=8 m=44 s=46
